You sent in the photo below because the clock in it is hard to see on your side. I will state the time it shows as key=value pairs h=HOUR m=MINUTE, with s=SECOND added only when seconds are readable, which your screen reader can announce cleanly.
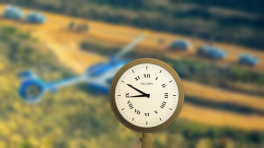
h=8 m=50
